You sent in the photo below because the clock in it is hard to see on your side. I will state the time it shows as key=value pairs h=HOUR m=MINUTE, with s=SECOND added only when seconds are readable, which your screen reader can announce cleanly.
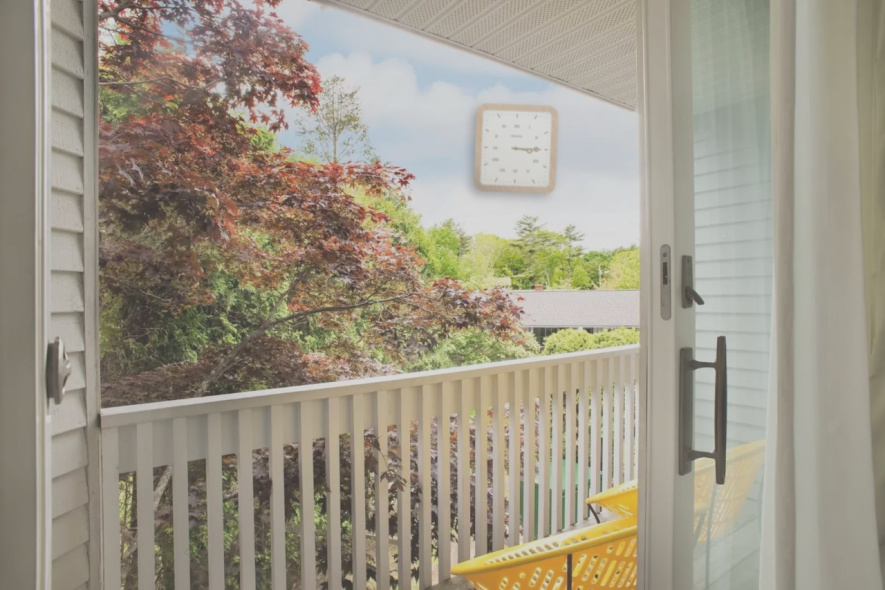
h=3 m=15
